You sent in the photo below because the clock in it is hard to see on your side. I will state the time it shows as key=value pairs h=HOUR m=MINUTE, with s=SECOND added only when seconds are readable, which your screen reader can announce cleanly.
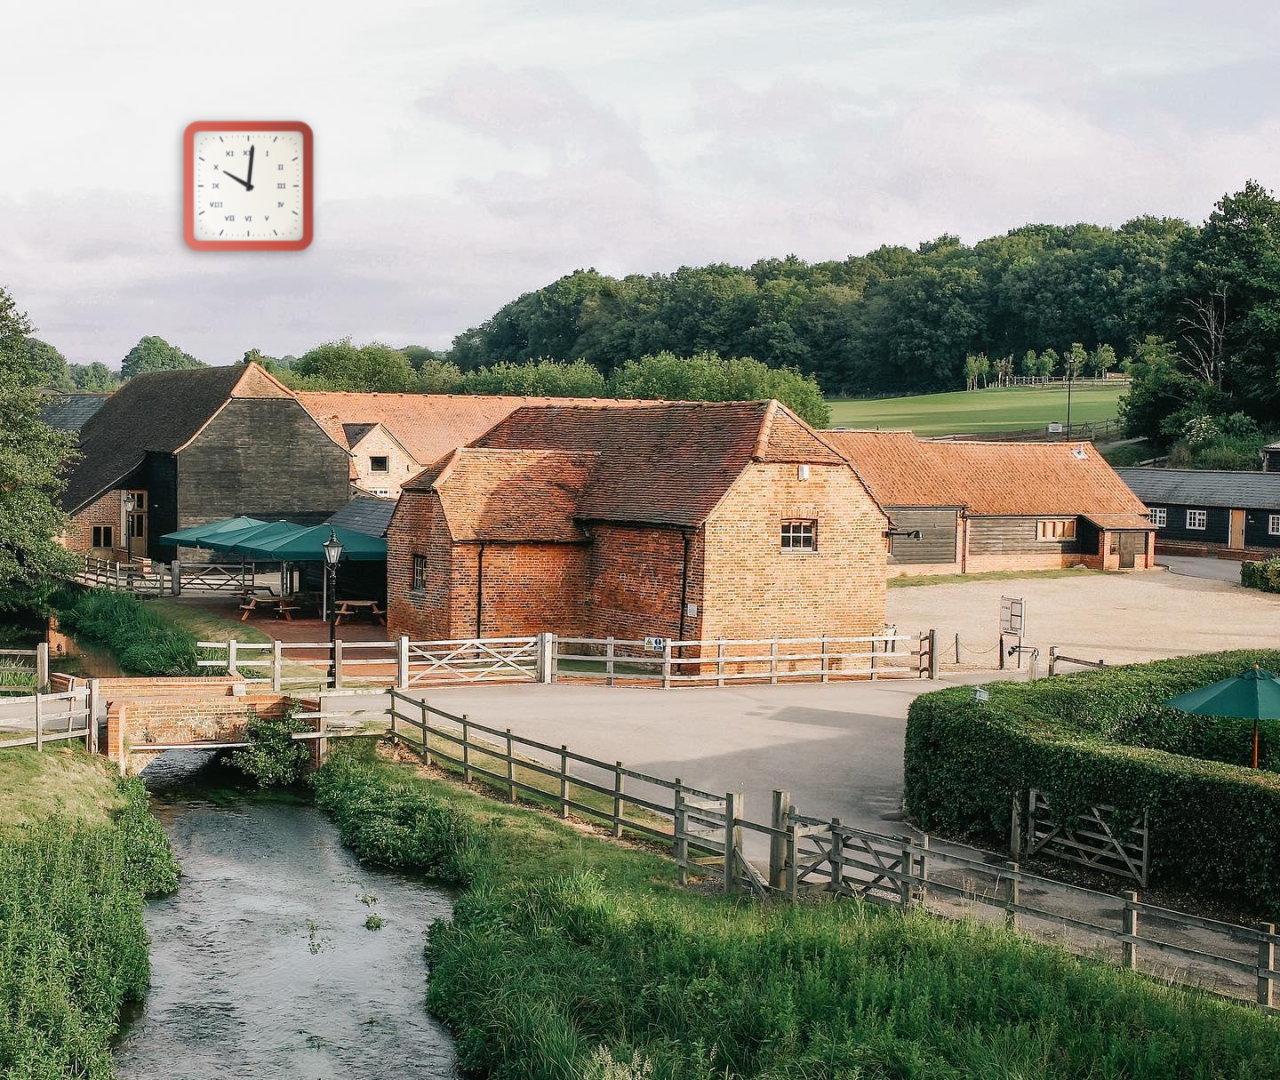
h=10 m=1
